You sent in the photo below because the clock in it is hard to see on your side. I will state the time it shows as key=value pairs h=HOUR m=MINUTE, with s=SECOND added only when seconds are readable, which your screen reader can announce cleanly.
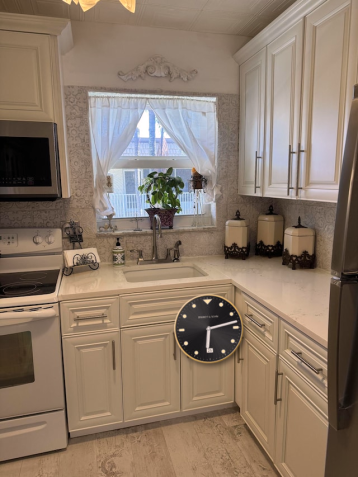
h=6 m=13
